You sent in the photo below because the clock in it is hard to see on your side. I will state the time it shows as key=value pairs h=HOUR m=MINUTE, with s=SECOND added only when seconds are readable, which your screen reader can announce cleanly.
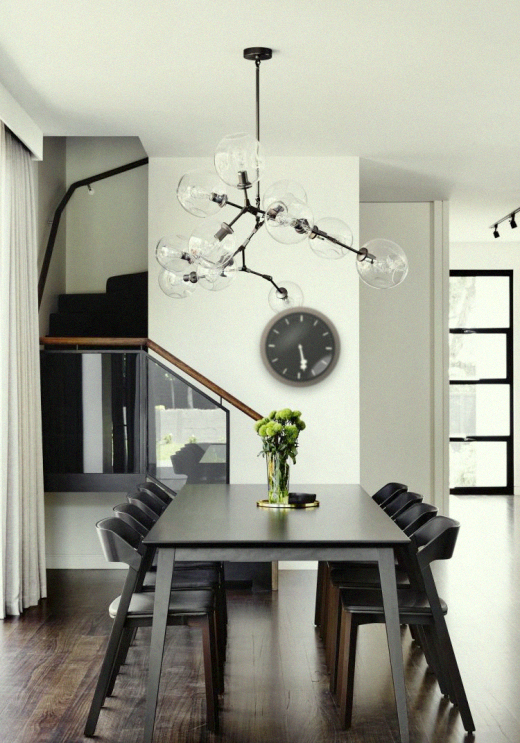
h=5 m=28
